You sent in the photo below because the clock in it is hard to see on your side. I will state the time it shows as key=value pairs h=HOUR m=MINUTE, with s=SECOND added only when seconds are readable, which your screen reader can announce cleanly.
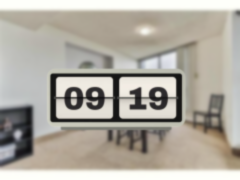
h=9 m=19
